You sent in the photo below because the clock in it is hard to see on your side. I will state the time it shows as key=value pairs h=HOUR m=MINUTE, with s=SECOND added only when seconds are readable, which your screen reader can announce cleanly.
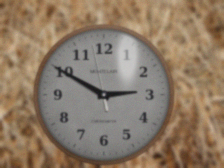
h=2 m=49 s=58
